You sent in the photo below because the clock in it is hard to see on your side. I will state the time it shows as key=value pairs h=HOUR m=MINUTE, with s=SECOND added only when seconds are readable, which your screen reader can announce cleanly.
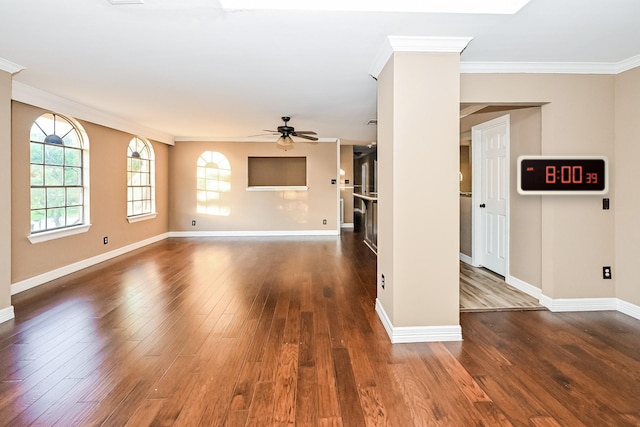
h=8 m=0 s=39
